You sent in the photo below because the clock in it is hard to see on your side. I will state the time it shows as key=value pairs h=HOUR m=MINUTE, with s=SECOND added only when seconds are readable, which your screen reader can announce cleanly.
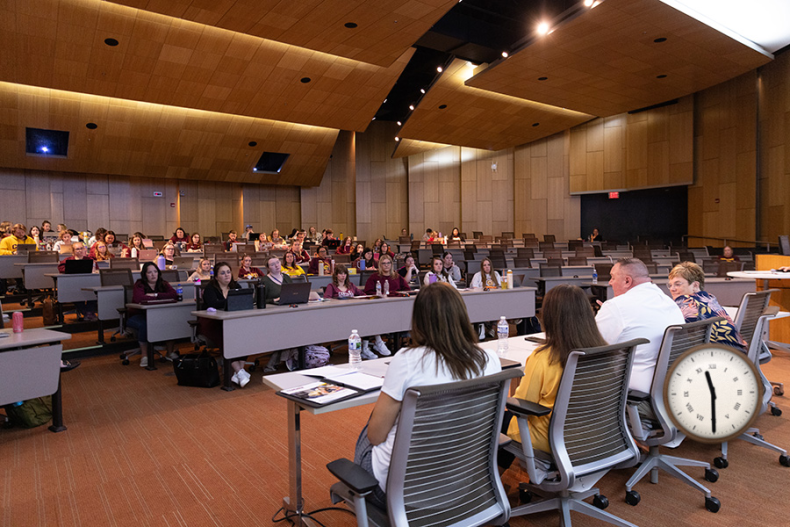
h=11 m=30
